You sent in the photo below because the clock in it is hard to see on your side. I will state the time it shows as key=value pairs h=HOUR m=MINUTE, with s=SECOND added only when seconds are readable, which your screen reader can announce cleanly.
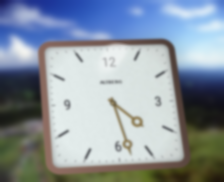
h=4 m=28
